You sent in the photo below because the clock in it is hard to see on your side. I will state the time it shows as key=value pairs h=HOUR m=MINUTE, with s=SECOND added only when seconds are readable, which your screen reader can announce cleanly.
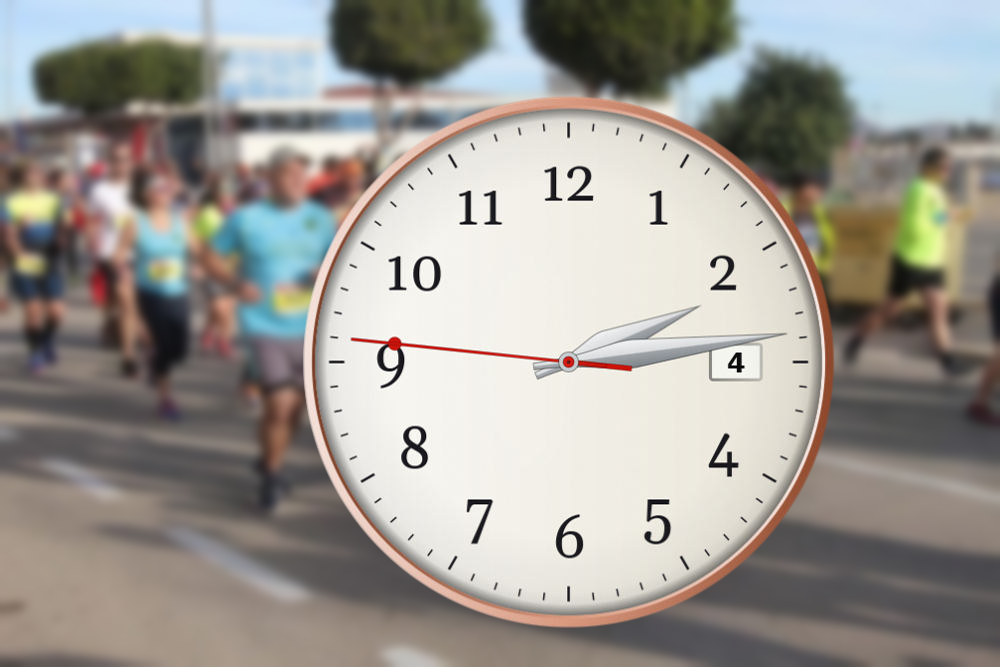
h=2 m=13 s=46
